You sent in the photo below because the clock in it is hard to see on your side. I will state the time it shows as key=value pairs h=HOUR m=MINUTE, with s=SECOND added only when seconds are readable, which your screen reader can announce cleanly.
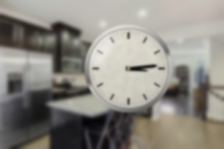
h=3 m=14
